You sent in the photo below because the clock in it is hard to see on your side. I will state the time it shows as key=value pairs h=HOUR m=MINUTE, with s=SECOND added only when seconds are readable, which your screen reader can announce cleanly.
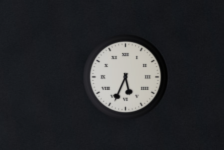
h=5 m=34
